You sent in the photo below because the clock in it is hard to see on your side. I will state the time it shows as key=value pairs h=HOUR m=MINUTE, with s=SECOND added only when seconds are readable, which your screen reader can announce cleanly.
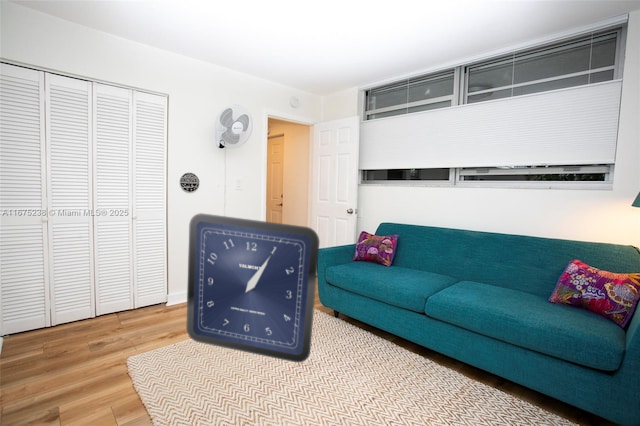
h=1 m=5
